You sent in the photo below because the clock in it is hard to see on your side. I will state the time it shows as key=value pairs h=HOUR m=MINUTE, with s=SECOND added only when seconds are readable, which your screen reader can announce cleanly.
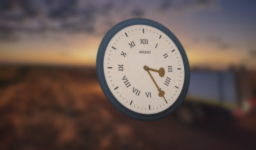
h=3 m=25
